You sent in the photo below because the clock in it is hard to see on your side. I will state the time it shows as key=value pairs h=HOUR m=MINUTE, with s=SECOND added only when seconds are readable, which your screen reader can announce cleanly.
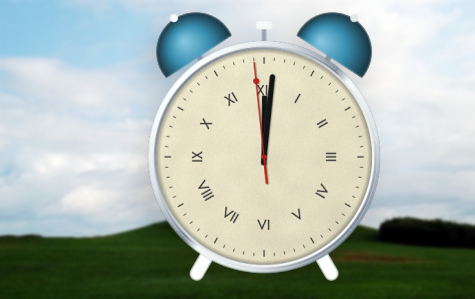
h=12 m=0 s=59
